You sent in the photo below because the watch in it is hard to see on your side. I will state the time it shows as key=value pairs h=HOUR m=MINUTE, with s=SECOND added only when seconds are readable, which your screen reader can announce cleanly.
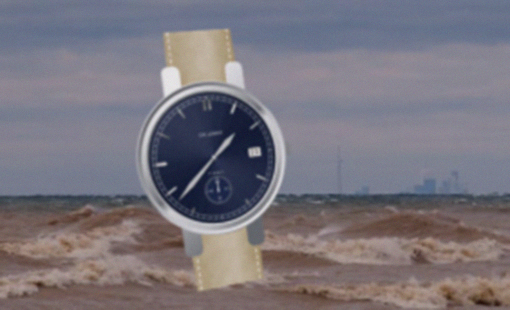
h=1 m=38
